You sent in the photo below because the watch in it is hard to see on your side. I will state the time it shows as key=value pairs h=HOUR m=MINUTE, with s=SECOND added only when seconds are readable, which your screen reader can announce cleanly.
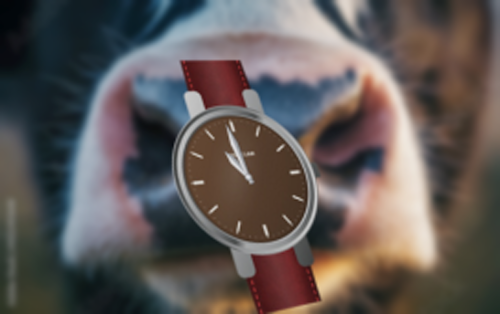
h=10 m=59
